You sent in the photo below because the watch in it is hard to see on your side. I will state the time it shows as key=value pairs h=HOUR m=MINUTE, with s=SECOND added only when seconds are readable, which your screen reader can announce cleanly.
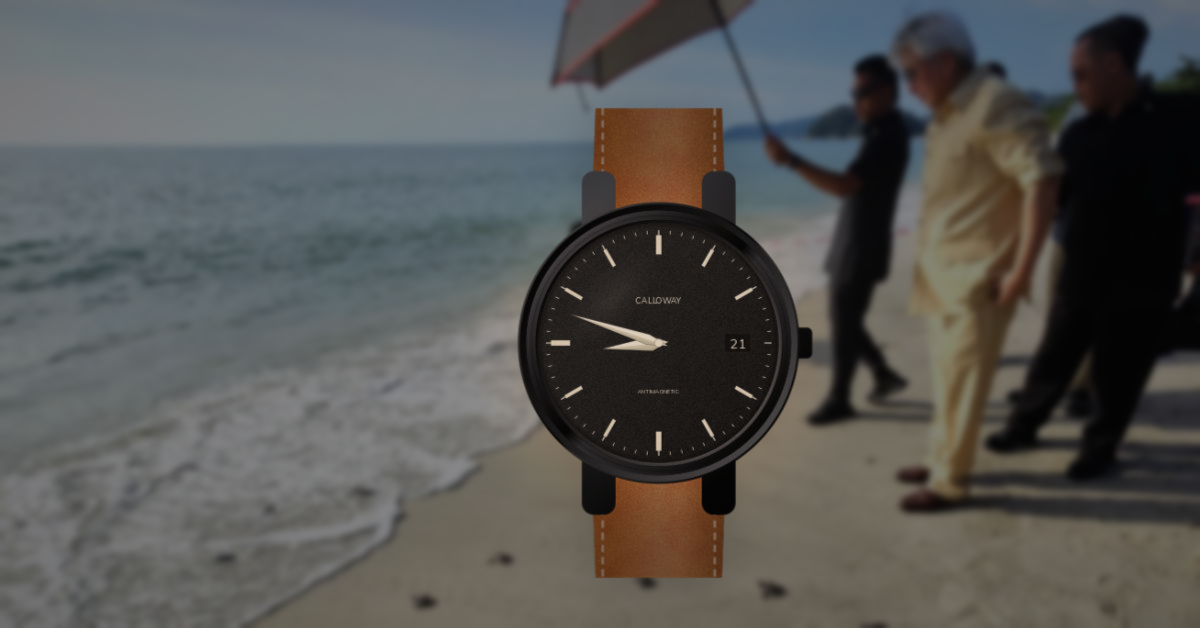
h=8 m=48
